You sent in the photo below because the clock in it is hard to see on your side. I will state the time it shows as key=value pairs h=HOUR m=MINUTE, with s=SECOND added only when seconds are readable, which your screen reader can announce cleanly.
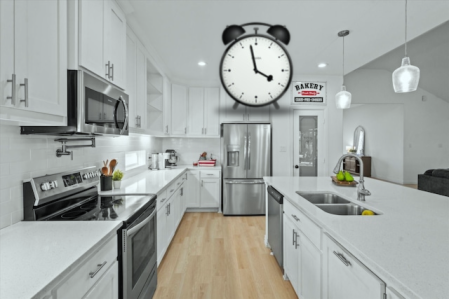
h=3 m=58
